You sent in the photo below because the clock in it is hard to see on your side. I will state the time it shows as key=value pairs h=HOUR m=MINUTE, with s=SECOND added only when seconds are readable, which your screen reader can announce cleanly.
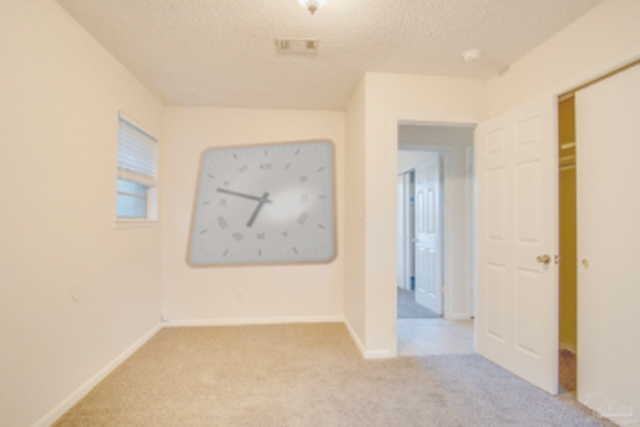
h=6 m=48
